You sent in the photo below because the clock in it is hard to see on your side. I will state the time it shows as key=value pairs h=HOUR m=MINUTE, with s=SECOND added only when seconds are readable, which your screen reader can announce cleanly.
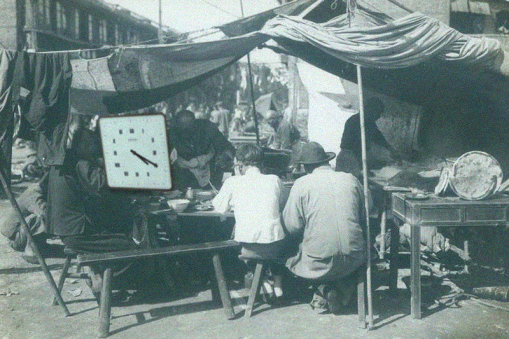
h=4 m=20
